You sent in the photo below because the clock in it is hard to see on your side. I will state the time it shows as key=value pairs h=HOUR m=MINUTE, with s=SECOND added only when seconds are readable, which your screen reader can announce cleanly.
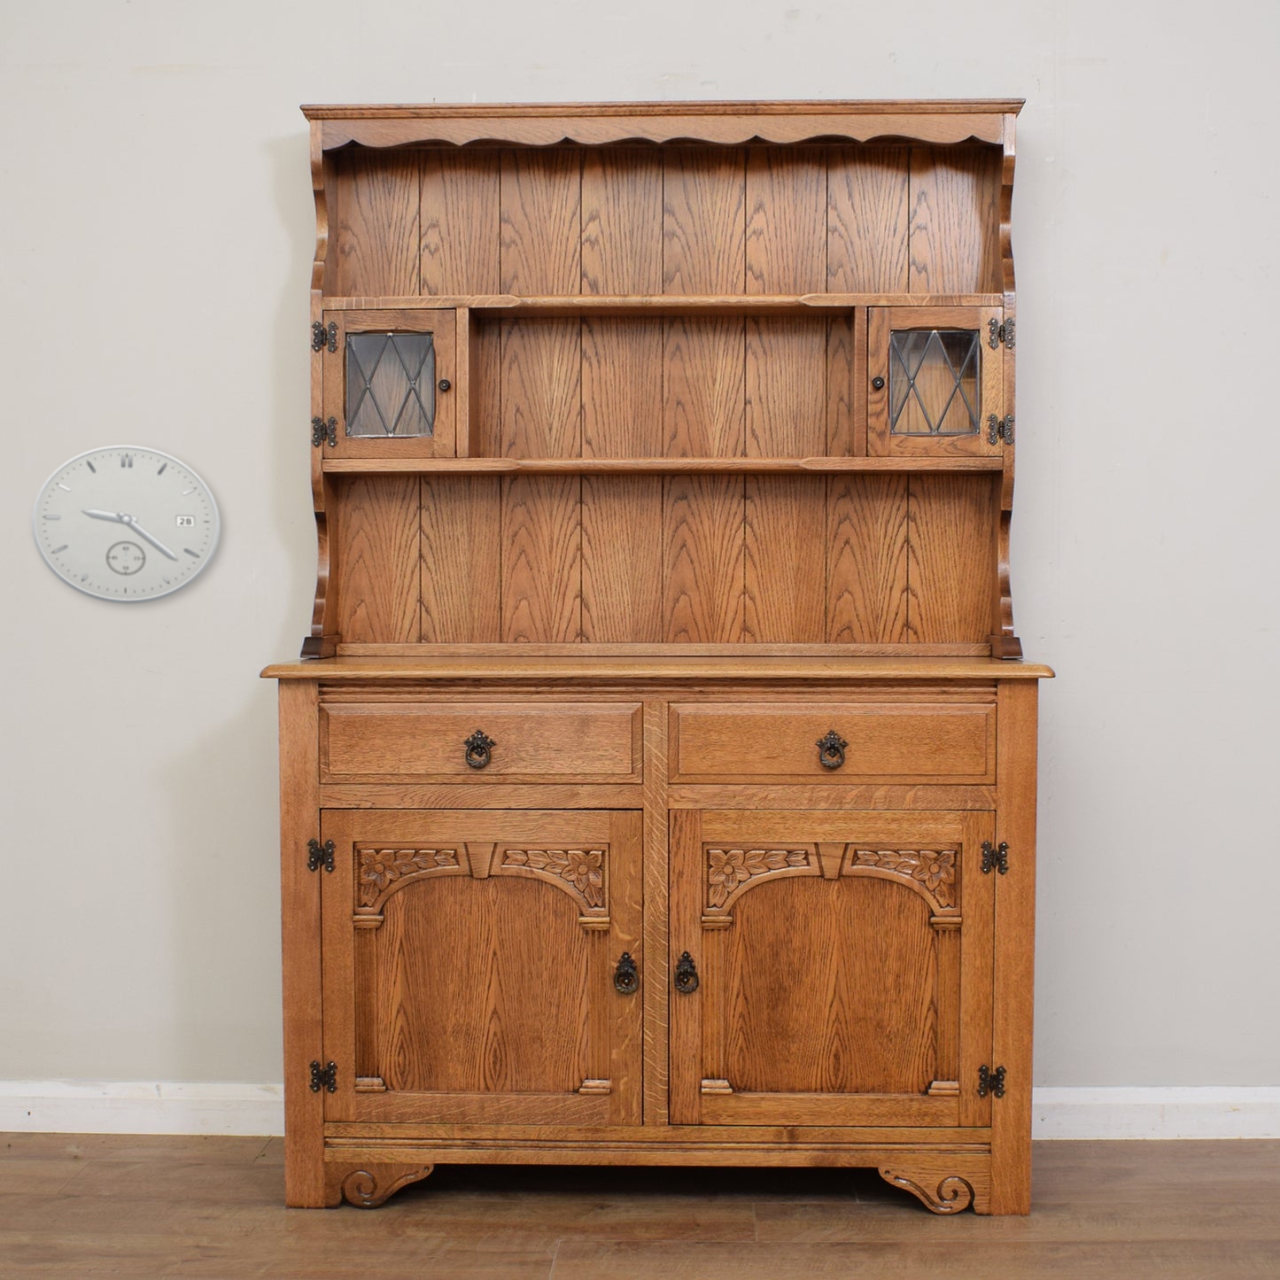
h=9 m=22
